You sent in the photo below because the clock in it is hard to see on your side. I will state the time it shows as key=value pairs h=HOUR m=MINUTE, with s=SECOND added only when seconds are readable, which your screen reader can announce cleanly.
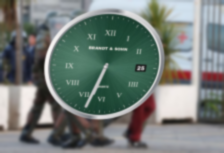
h=6 m=33
